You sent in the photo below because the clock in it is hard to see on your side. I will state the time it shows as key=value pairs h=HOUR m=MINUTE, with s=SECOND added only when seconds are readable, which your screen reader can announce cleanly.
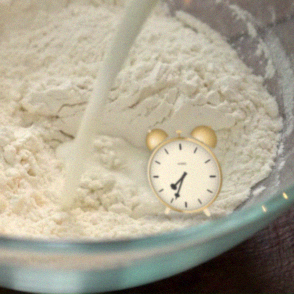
h=7 m=34
